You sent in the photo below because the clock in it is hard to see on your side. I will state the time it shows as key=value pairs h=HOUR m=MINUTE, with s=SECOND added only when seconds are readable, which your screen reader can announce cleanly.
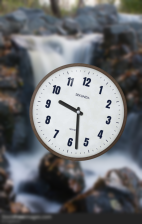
h=9 m=28
